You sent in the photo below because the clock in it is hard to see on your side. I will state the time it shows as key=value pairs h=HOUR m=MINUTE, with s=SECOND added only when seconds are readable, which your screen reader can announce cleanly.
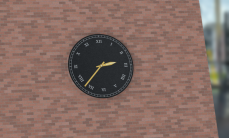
h=2 m=37
